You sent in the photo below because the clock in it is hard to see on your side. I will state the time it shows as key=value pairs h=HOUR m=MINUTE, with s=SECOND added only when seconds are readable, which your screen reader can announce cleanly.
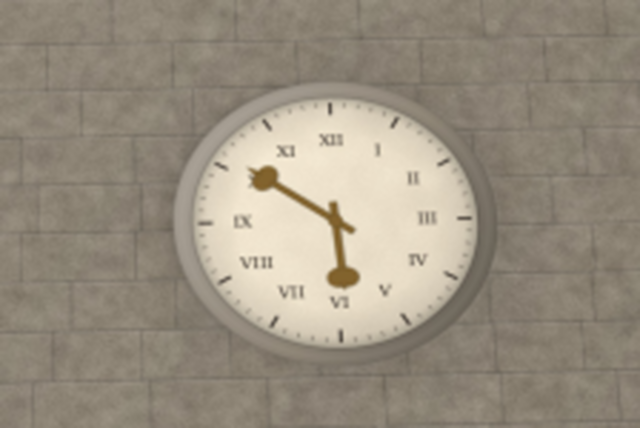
h=5 m=51
